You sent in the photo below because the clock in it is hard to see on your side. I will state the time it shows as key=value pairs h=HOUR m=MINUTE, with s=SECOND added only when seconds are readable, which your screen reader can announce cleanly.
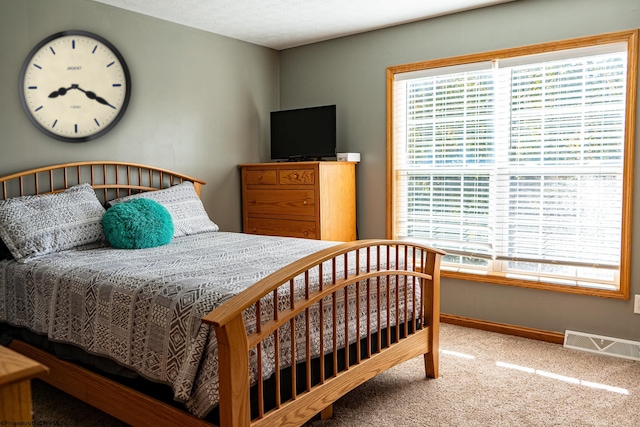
h=8 m=20
